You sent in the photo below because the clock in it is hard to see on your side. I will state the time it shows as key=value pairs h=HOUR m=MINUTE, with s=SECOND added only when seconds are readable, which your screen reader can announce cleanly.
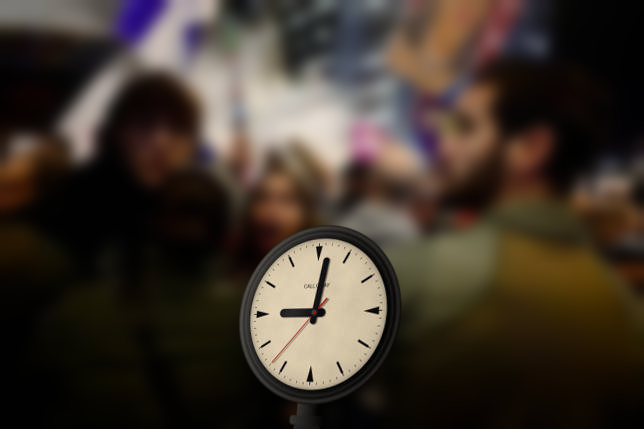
h=9 m=1 s=37
